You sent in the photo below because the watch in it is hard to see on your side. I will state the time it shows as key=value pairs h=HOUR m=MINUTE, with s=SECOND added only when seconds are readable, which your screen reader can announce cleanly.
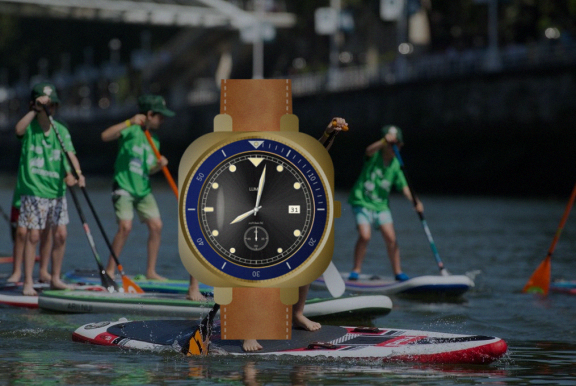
h=8 m=2
